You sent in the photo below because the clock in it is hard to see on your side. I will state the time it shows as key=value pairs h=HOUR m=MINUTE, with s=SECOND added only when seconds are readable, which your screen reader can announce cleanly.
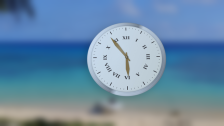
h=5 m=54
